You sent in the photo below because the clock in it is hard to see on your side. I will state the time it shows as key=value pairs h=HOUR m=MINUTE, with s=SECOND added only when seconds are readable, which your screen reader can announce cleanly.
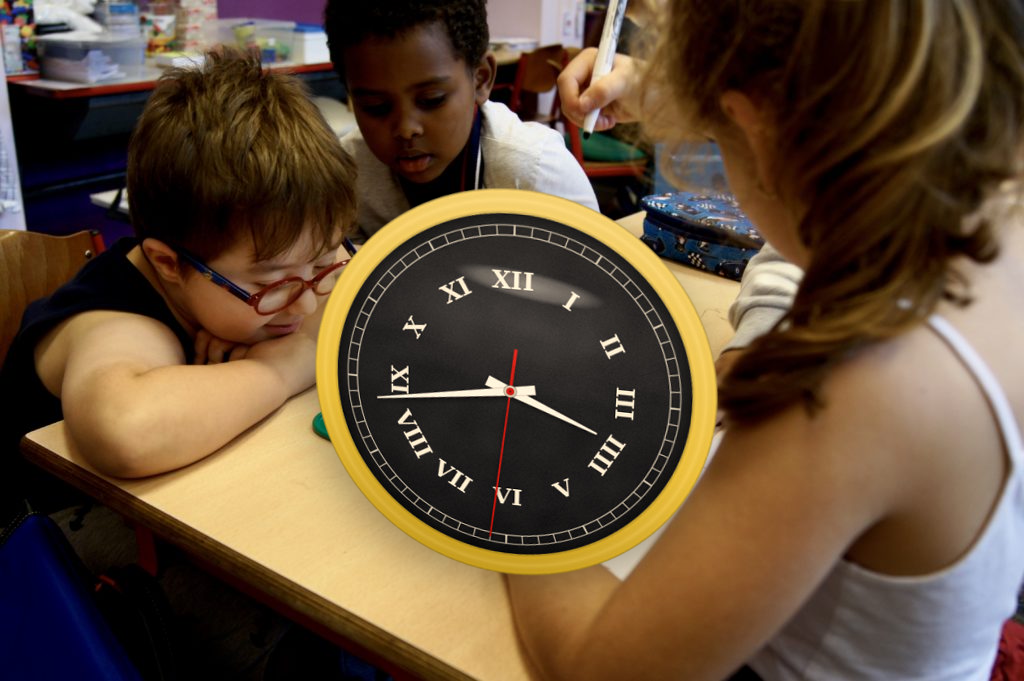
h=3 m=43 s=31
